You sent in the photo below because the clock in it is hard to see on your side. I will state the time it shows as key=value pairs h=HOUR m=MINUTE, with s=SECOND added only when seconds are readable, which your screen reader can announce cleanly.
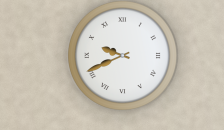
h=9 m=41
